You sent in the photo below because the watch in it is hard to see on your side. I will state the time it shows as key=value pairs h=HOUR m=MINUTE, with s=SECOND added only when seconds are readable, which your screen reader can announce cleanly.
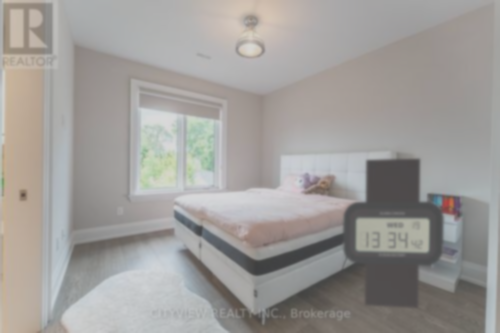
h=13 m=34
